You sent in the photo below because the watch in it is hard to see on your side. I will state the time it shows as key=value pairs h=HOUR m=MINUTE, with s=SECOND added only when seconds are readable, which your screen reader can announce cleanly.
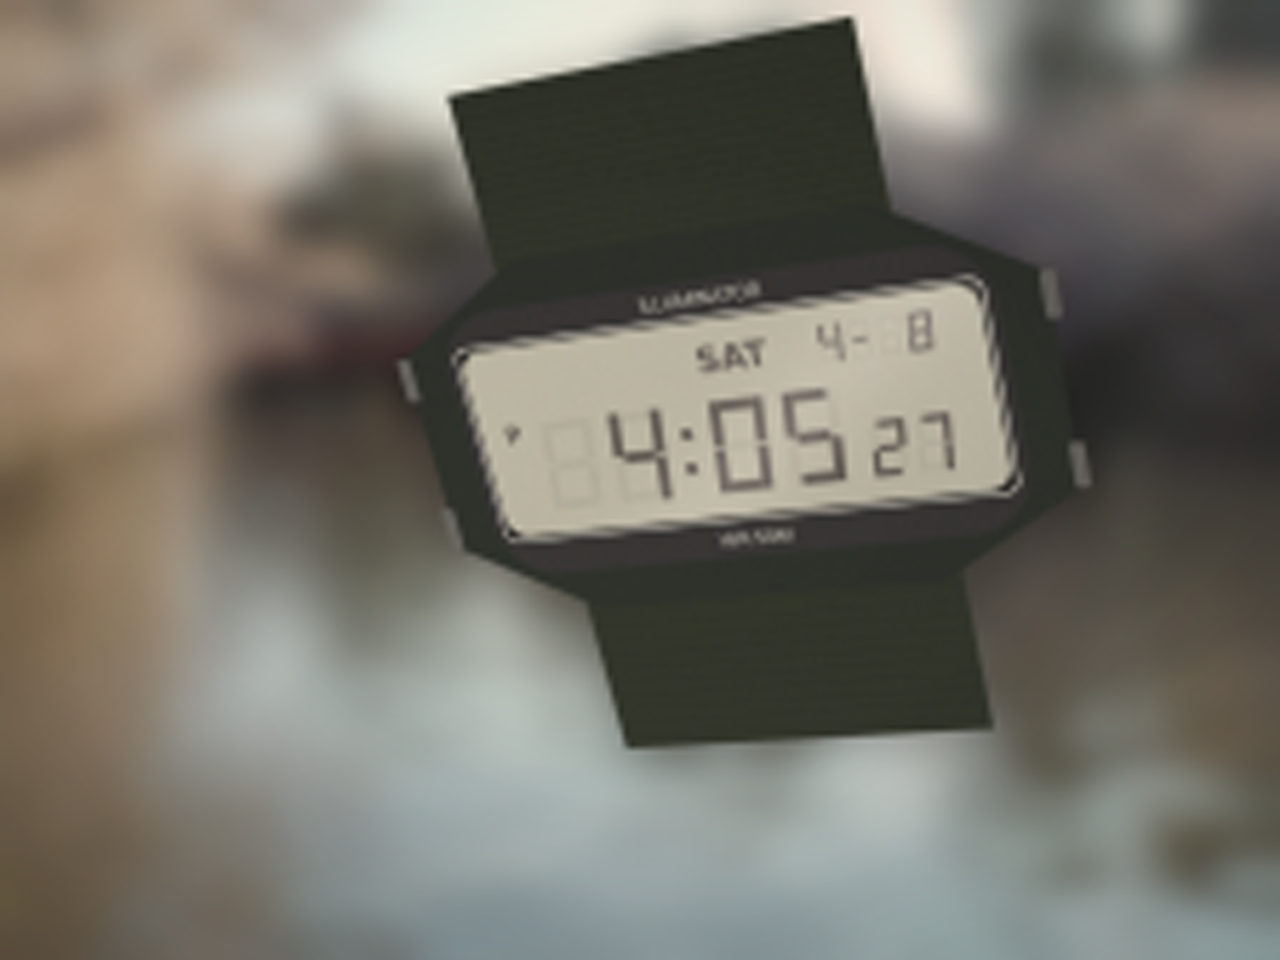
h=4 m=5 s=27
